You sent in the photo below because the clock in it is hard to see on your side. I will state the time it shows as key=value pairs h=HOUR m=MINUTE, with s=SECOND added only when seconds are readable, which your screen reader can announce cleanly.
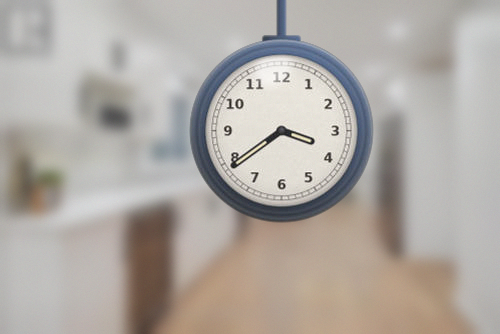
h=3 m=39
